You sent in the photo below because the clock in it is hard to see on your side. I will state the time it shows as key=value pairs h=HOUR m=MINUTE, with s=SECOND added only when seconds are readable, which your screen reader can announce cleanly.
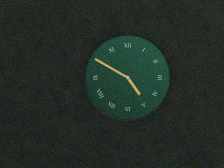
h=4 m=50
